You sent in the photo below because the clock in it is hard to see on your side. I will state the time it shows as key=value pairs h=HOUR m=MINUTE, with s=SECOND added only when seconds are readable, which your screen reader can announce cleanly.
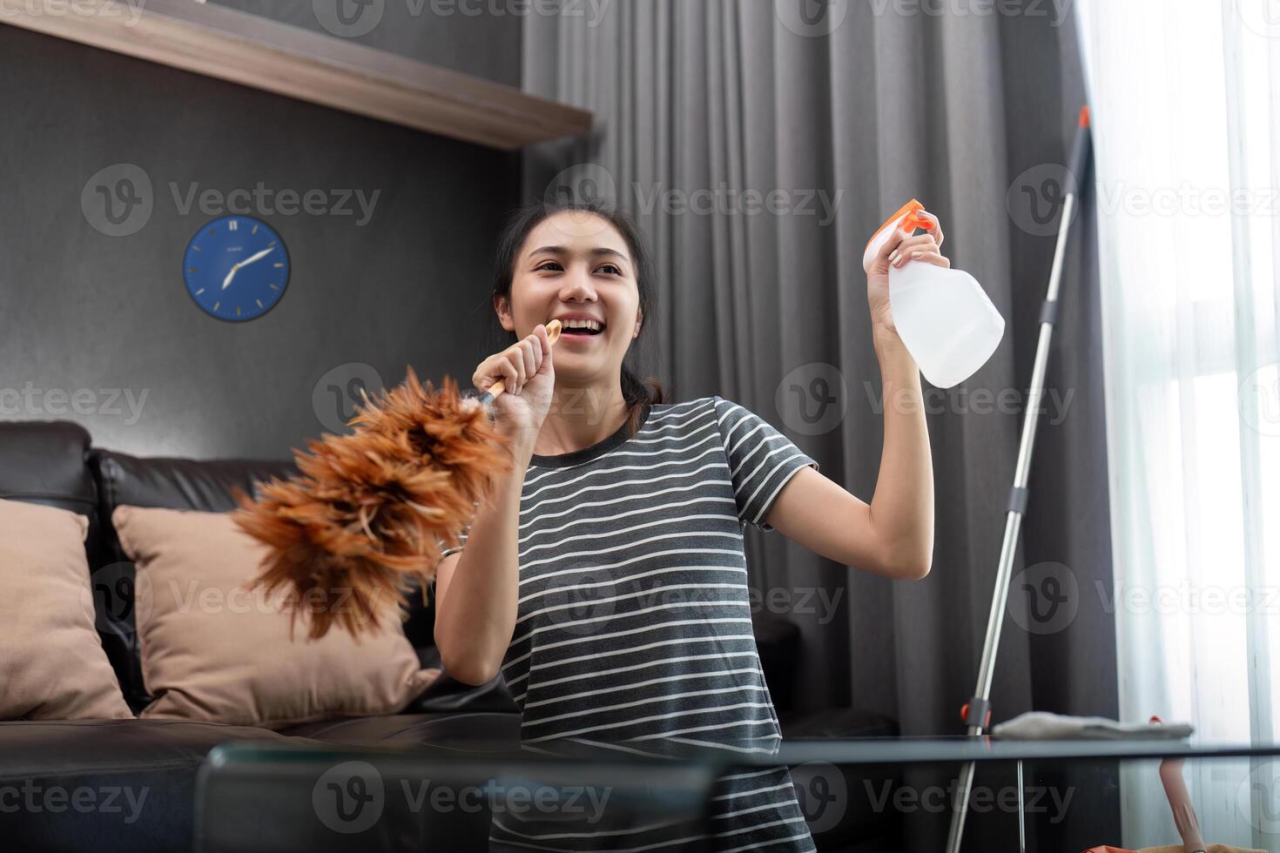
h=7 m=11
